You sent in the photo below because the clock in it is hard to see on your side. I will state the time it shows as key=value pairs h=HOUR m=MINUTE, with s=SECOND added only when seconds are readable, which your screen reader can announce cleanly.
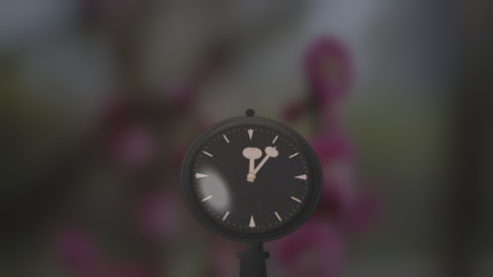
h=12 m=6
